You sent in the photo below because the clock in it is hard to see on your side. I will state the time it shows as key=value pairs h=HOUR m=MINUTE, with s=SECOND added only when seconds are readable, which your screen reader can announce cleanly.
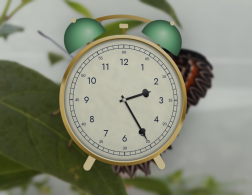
h=2 m=25
